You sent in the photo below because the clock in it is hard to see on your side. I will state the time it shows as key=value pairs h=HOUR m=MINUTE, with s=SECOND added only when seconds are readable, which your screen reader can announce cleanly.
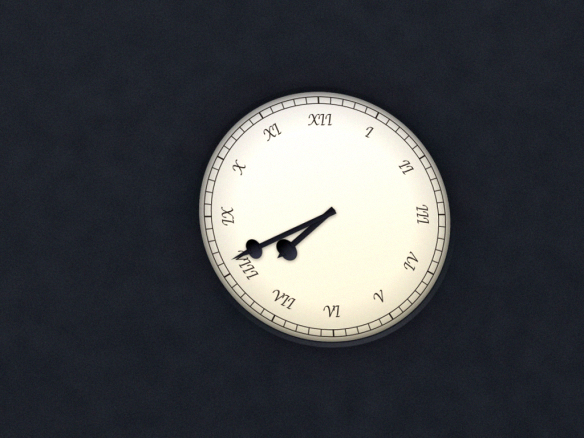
h=7 m=41
